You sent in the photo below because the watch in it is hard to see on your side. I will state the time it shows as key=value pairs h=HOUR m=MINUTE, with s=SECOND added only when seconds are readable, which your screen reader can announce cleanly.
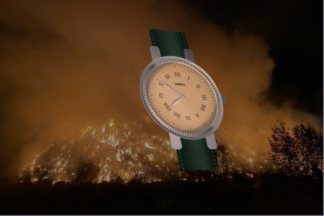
h=7 m=51
